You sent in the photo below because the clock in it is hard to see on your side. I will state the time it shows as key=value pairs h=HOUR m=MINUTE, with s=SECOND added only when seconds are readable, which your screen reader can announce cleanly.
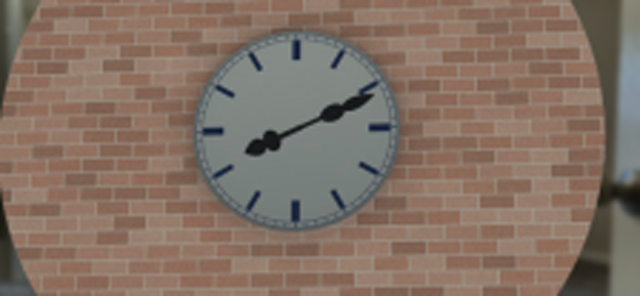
h=8 m=11
